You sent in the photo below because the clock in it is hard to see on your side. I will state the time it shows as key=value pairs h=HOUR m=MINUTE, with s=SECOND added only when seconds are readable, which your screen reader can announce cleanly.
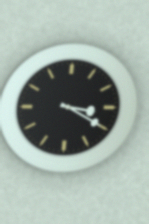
h=3 m=20
